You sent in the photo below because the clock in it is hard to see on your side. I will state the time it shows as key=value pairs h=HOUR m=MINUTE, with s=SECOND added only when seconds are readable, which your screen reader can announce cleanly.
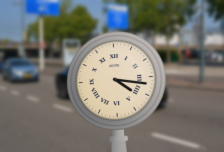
h=4 m=17
